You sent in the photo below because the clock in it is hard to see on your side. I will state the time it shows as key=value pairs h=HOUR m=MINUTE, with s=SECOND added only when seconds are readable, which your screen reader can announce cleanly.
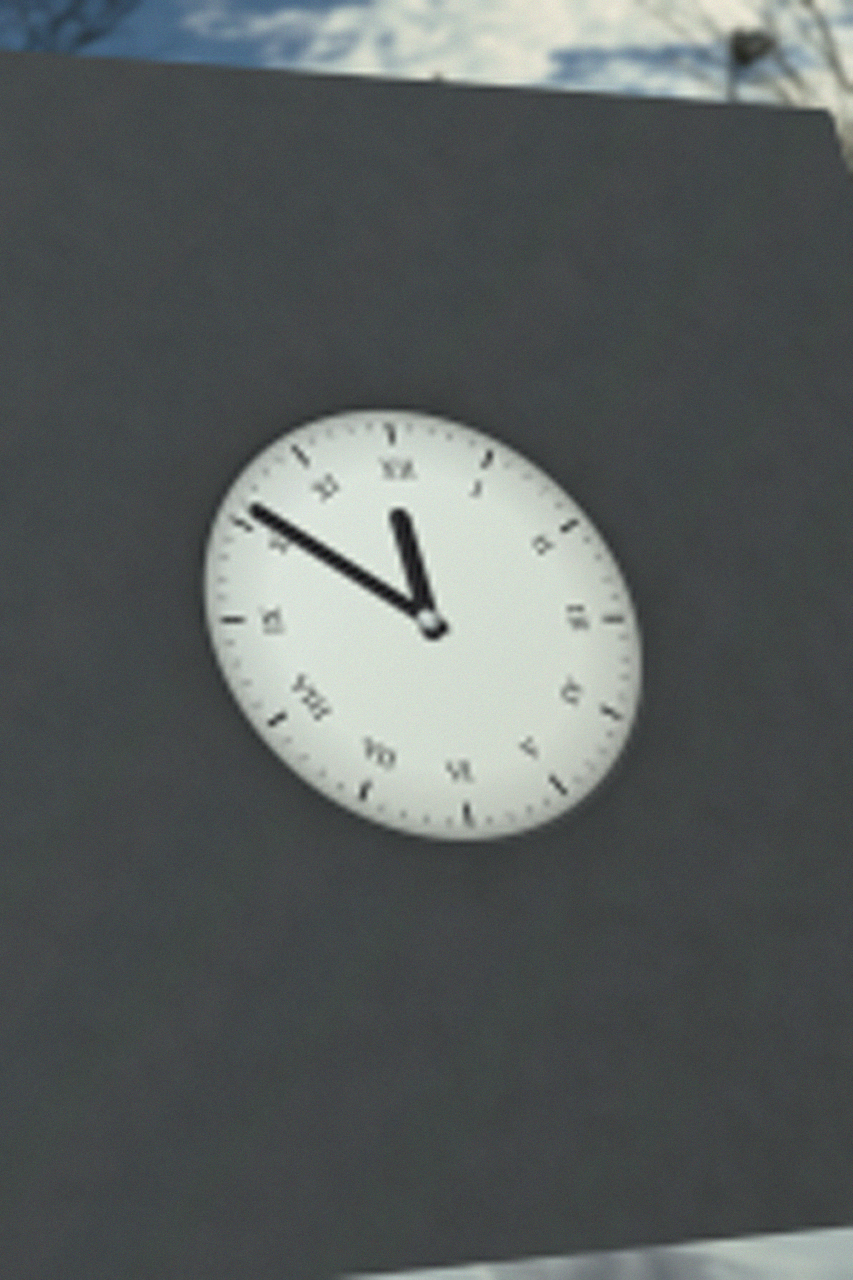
h=11 m=51
